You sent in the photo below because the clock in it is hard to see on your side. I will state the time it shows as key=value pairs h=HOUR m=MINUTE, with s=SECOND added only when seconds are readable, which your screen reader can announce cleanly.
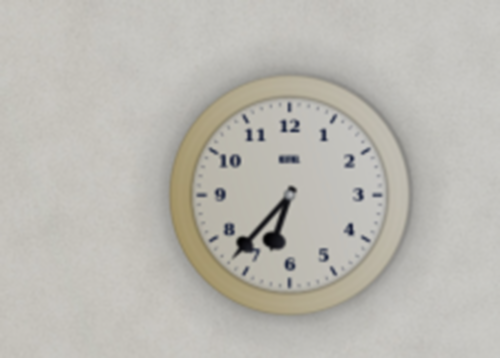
h=6 m=37
